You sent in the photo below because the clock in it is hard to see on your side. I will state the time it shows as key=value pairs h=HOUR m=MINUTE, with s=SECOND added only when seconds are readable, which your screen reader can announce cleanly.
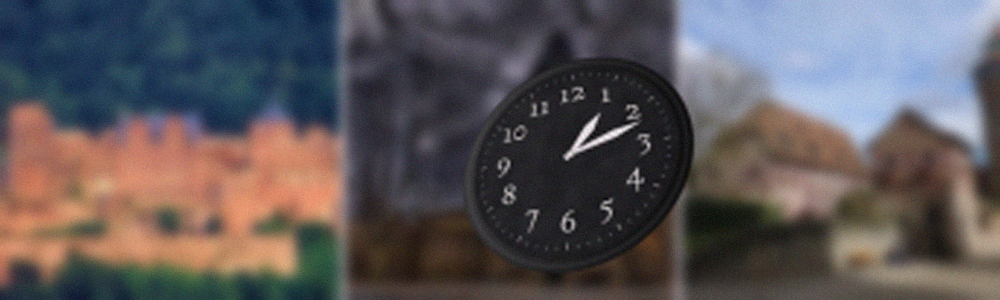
h=1 m=12
